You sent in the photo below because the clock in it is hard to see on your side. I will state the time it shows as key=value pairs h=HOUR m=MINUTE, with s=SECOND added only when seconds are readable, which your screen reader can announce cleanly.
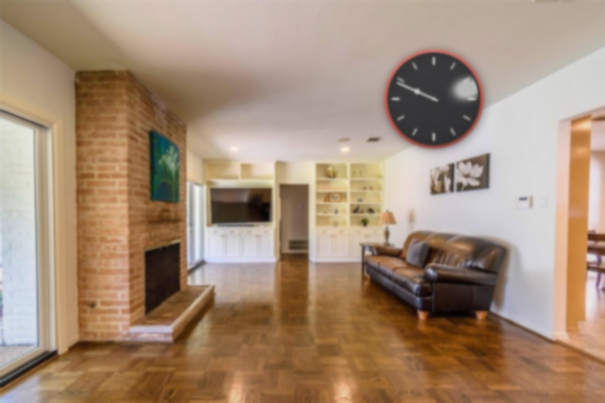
h=9 m=49
